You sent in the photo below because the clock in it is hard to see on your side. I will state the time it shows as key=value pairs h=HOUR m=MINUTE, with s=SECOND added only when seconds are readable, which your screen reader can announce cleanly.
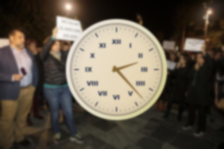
h=2 m=23
